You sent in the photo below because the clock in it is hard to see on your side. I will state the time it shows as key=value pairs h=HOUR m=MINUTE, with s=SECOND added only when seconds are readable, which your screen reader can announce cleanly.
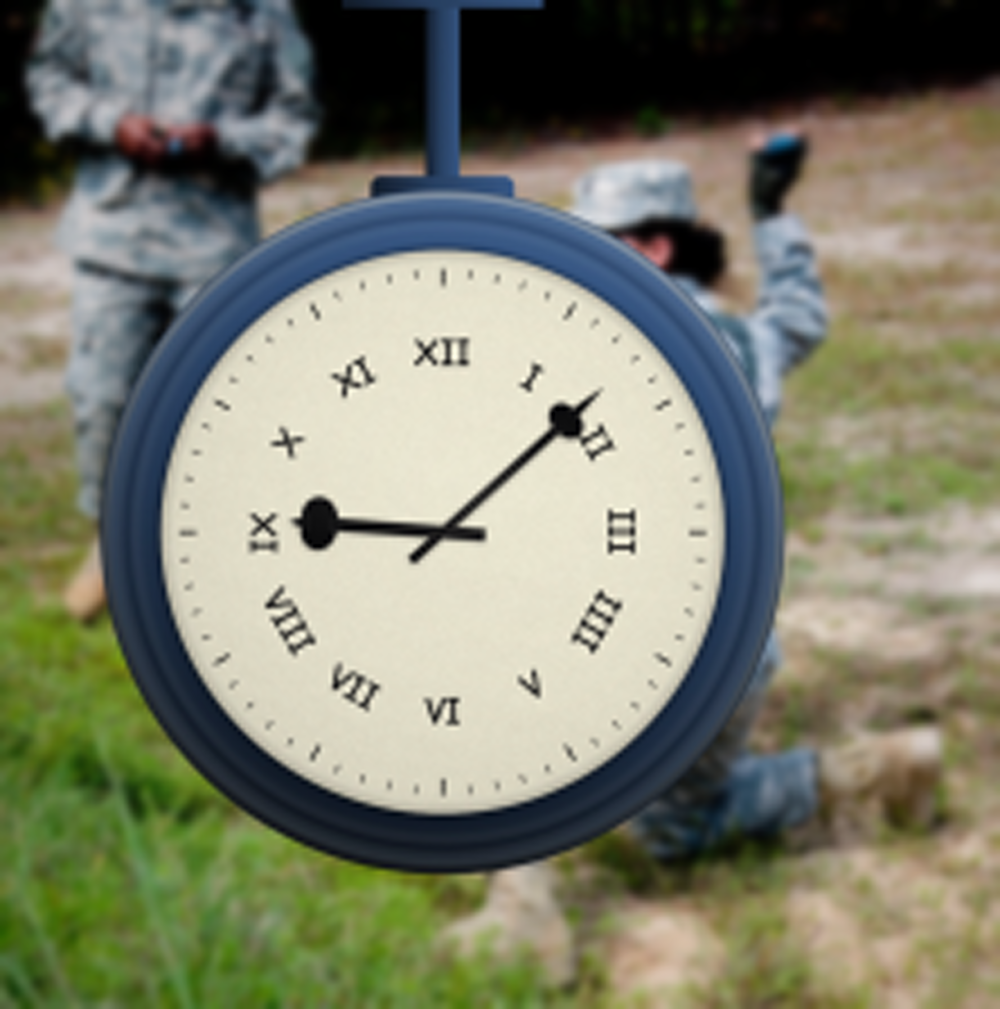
h=9 m=8
